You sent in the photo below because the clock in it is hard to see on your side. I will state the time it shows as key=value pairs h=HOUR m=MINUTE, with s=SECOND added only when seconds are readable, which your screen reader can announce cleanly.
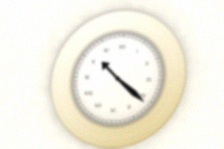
h=10 m=21
